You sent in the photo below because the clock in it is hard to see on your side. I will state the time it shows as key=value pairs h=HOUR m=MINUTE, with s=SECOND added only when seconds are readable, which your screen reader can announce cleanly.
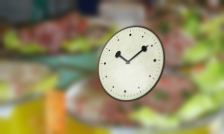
h=10 m=9
